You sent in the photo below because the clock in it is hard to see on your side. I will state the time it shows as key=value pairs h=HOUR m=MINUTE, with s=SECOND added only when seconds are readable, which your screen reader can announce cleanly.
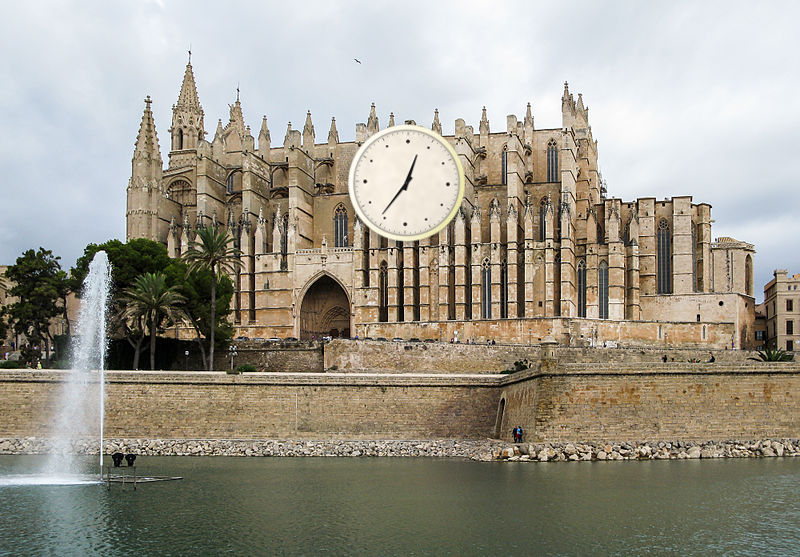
h=12 m=36
